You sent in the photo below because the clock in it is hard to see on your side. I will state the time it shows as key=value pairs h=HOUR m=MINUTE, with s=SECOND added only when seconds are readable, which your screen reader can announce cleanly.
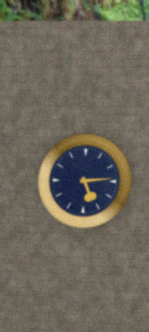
h=5 m=14
